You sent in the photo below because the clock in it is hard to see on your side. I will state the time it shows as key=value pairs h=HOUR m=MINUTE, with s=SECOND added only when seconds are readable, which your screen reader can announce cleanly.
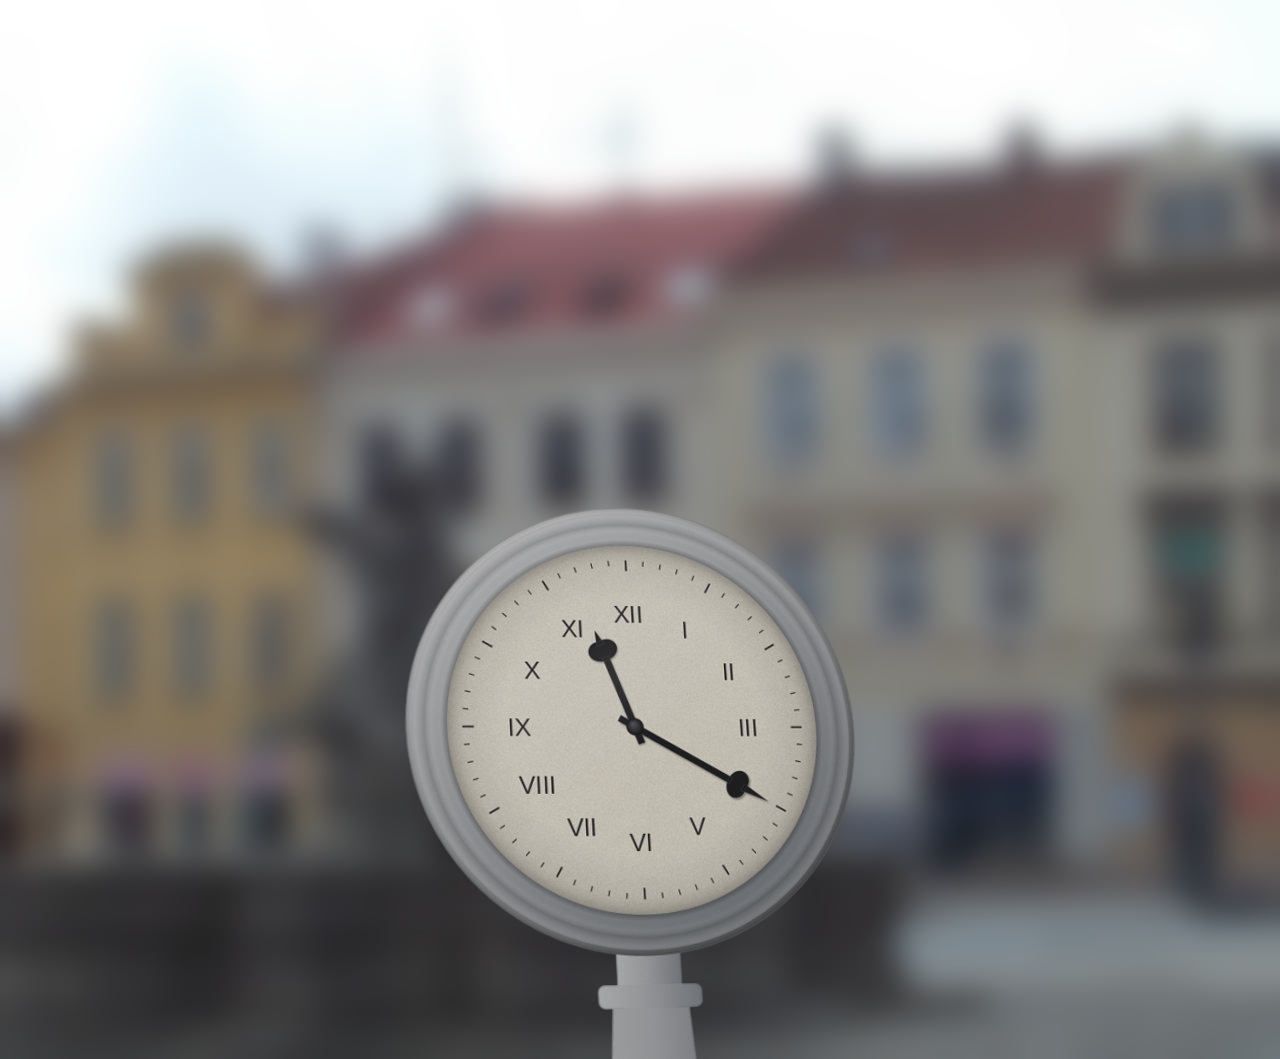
h=11 m=20
